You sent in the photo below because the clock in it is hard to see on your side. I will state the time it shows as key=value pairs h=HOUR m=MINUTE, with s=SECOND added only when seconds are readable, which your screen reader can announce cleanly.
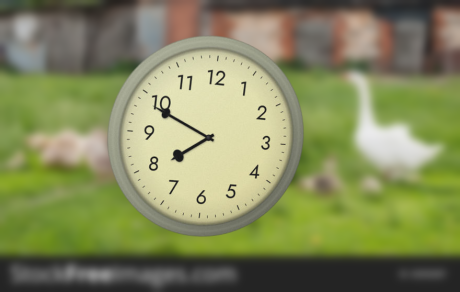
h=7 m=49
